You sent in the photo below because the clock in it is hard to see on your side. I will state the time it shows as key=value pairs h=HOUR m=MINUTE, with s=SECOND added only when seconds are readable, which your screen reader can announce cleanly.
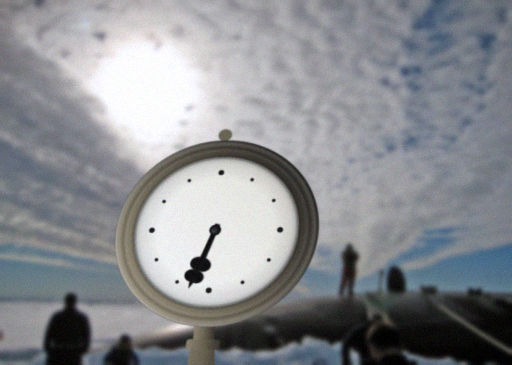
h=6 m=33
